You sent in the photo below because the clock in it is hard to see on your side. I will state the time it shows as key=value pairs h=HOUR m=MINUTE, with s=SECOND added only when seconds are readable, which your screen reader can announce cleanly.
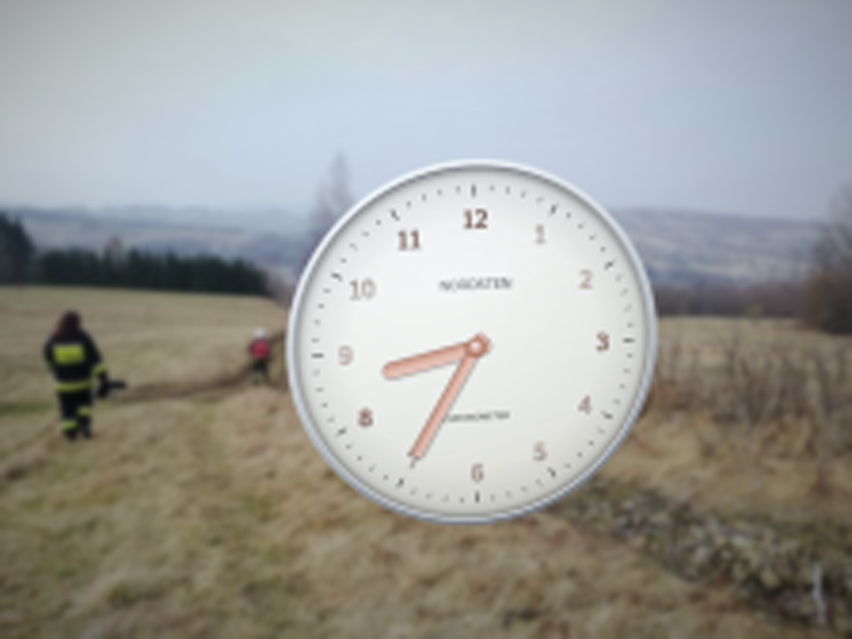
h=8 m=35
